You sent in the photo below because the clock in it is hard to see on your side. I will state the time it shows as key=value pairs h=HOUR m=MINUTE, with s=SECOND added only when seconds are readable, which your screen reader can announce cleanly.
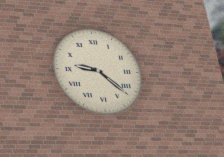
h=9 m=22
